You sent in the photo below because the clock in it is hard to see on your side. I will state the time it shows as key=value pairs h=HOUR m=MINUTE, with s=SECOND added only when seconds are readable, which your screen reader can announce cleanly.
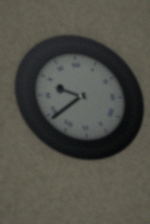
h=9 m=39
